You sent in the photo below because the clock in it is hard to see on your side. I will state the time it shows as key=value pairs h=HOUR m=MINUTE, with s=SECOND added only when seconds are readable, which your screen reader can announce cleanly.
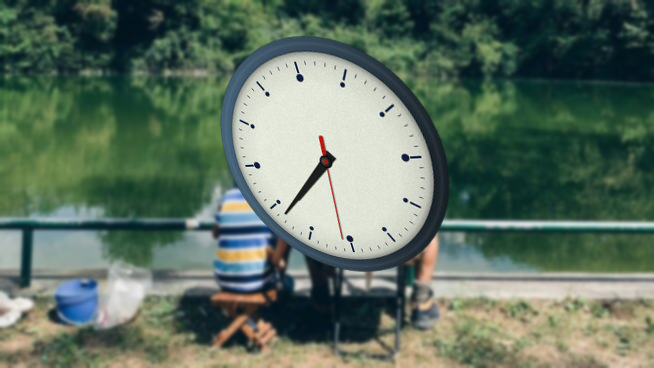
h=7 m=38 s=31
